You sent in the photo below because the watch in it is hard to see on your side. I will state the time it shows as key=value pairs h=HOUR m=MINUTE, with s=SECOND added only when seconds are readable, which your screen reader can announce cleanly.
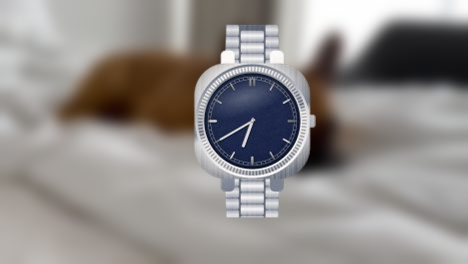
h=6 m=40
